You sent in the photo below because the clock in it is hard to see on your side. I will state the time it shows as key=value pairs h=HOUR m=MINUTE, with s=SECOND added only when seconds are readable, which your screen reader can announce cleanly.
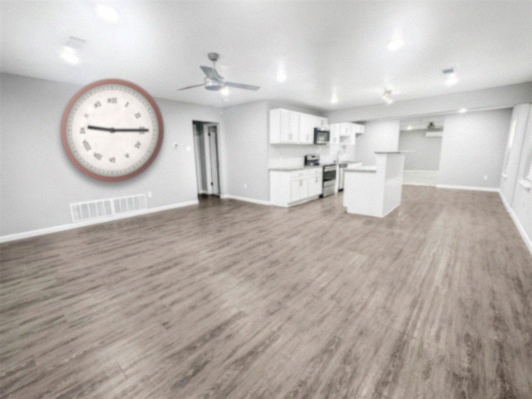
h=9 m=15
